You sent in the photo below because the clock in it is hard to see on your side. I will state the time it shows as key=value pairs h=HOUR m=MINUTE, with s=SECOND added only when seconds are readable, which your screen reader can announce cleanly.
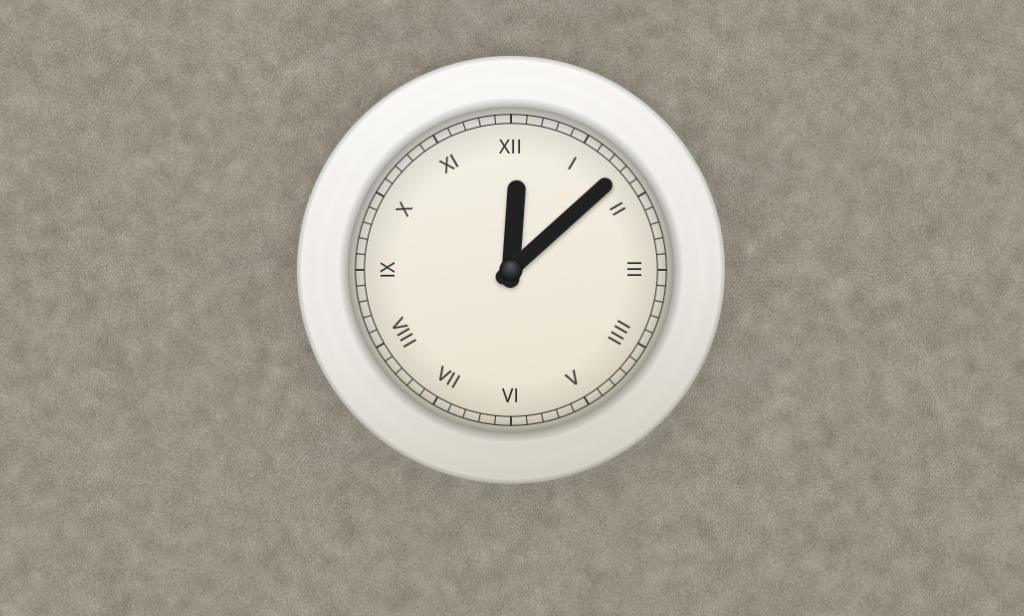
h=12 m=8
